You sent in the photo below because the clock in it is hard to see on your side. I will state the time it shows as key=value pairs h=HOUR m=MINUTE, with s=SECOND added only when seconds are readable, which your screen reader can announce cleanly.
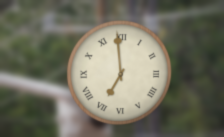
h=6 m=59
